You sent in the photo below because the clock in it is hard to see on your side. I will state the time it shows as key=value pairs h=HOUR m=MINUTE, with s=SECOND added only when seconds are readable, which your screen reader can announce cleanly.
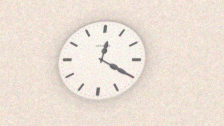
h=12 m=20
